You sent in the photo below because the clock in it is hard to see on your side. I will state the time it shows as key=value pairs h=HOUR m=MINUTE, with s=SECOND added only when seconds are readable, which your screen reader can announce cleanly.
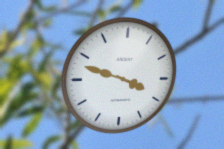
h=3 m=48
